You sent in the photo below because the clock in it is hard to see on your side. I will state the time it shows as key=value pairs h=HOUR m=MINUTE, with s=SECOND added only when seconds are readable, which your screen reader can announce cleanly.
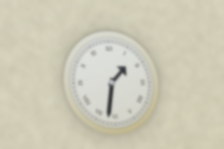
h=1 m=32
